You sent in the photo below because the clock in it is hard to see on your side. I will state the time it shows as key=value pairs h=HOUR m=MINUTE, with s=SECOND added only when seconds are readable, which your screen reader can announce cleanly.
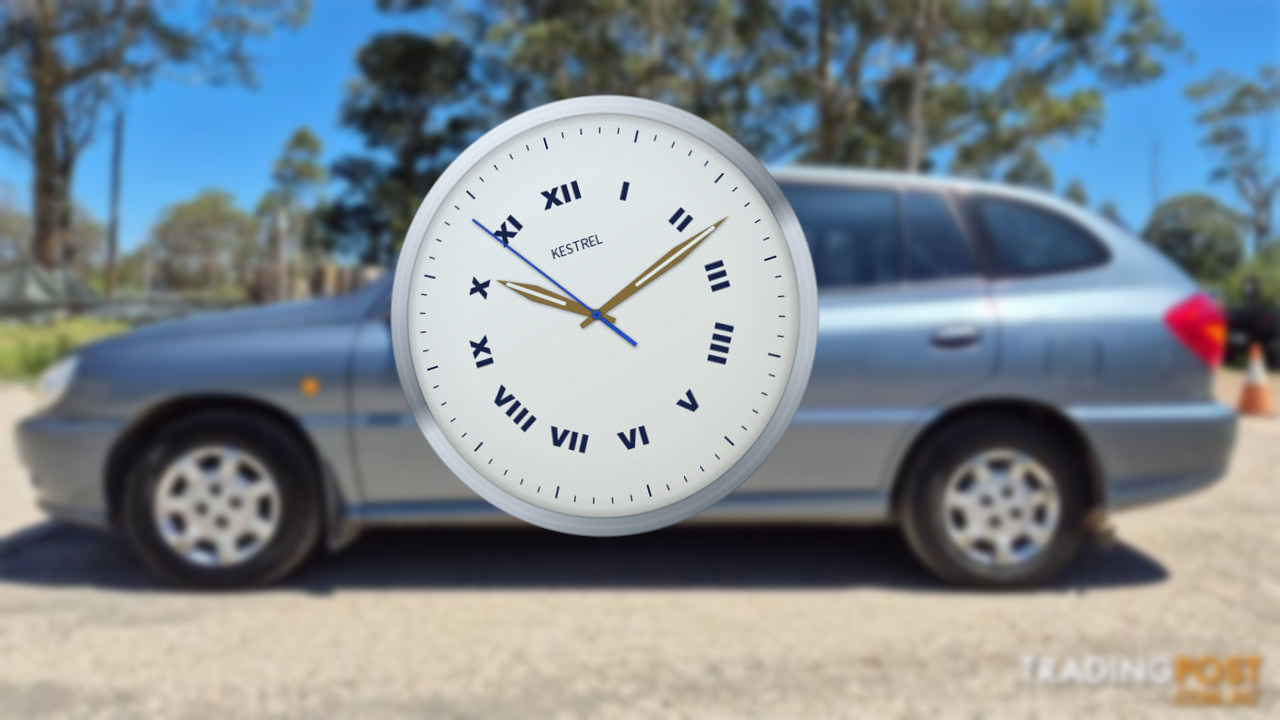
h=10 m=11 s=54
